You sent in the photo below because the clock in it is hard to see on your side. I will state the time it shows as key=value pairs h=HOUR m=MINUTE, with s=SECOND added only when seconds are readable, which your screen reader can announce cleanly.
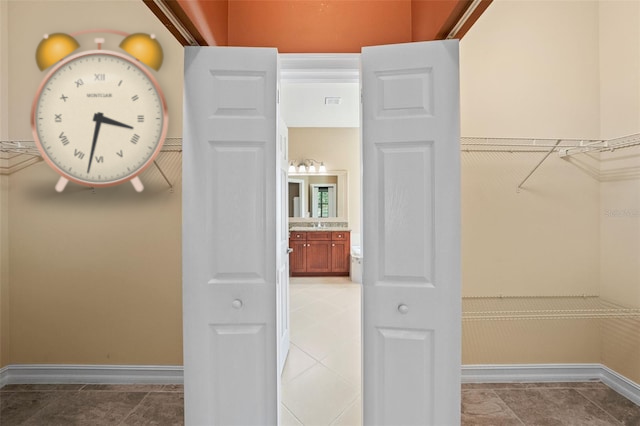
h=3 m=32
